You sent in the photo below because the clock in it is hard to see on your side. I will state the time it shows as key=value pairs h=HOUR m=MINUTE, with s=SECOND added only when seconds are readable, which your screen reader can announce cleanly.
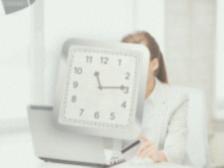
h=11 m=14
